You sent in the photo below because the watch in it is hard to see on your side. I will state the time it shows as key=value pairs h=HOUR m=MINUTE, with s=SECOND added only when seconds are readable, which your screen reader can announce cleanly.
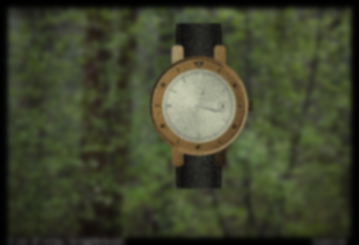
h=12 m=17
